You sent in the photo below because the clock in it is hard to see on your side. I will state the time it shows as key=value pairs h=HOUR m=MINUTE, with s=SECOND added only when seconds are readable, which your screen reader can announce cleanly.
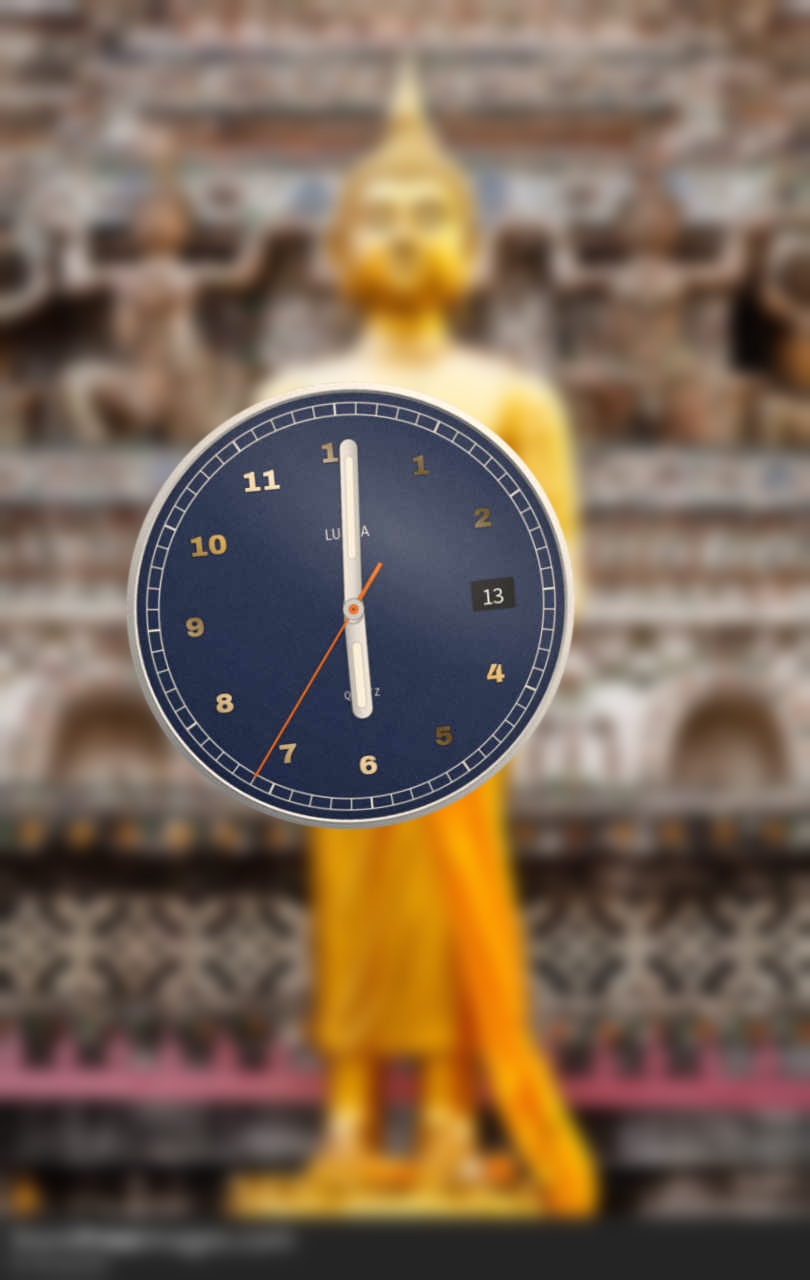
h=6 m=0 s=36
